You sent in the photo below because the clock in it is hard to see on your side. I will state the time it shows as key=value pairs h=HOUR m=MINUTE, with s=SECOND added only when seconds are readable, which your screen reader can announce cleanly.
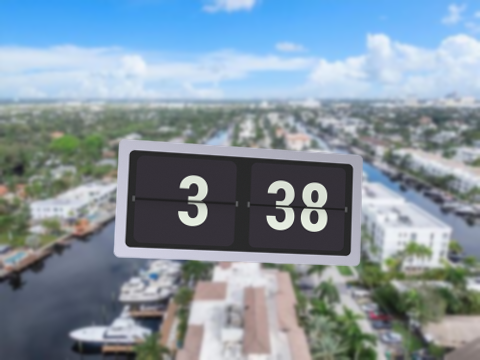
h=3 m=38
